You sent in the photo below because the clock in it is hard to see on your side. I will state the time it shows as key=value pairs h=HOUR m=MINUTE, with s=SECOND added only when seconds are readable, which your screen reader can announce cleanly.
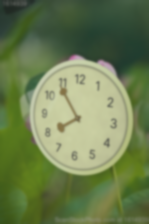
h=7 m=54
